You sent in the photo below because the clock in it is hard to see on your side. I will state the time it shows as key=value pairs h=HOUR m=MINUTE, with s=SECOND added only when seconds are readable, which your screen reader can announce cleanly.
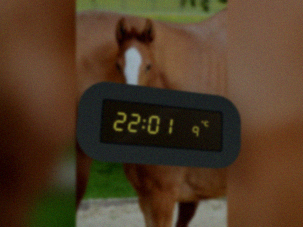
h=22 m=1
